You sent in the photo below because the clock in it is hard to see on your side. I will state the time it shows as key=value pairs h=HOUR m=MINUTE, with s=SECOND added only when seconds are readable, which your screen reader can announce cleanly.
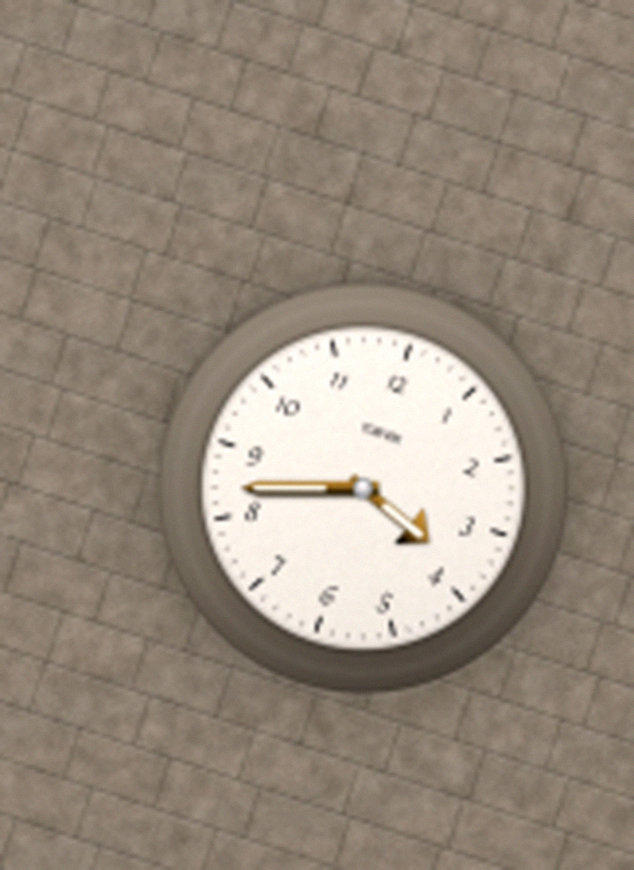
h=3 m=42
